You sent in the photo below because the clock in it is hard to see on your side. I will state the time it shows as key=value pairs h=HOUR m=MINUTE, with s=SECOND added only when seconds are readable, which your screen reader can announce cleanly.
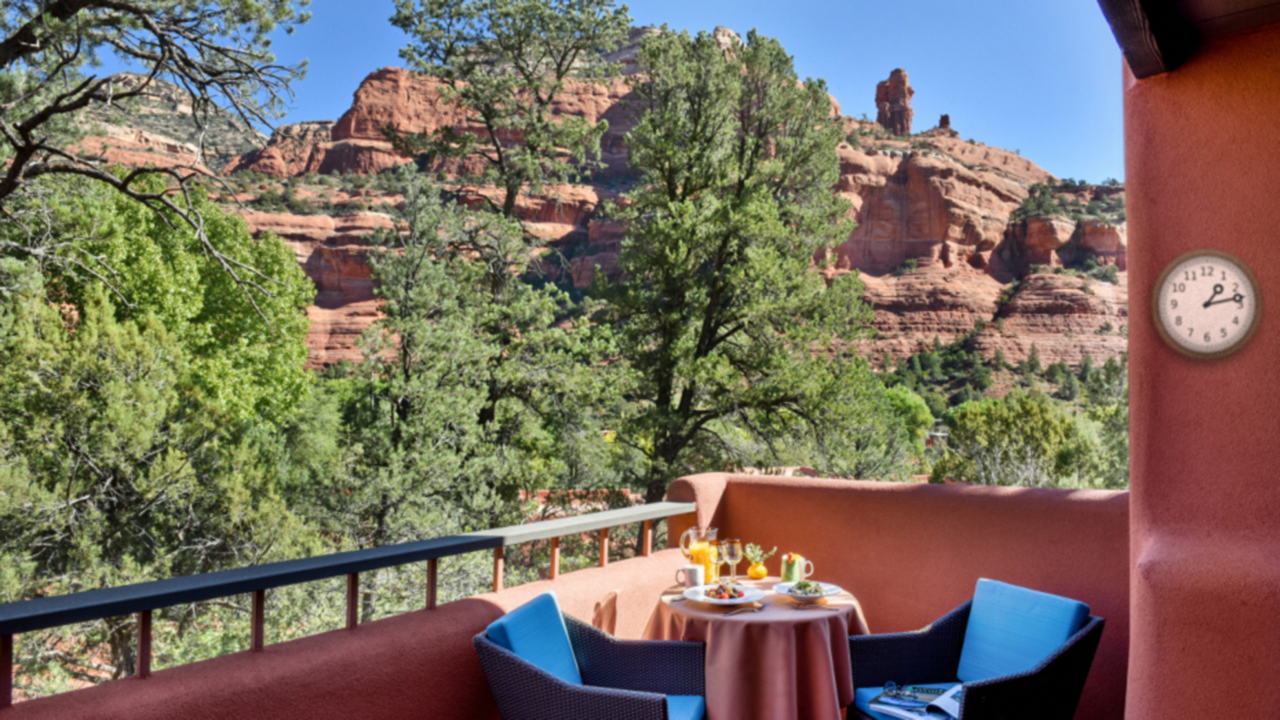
h=1 m=13
